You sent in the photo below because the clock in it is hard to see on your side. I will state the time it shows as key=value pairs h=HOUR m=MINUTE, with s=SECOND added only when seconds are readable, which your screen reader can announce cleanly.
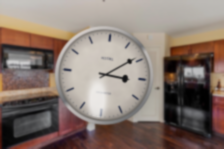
h=3 m=9
